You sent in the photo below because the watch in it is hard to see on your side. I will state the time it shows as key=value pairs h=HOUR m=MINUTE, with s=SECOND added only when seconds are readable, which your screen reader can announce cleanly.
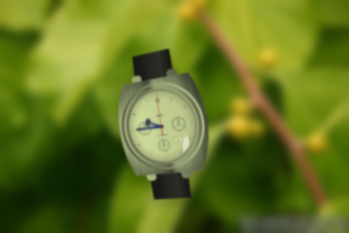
h=9 m=45
